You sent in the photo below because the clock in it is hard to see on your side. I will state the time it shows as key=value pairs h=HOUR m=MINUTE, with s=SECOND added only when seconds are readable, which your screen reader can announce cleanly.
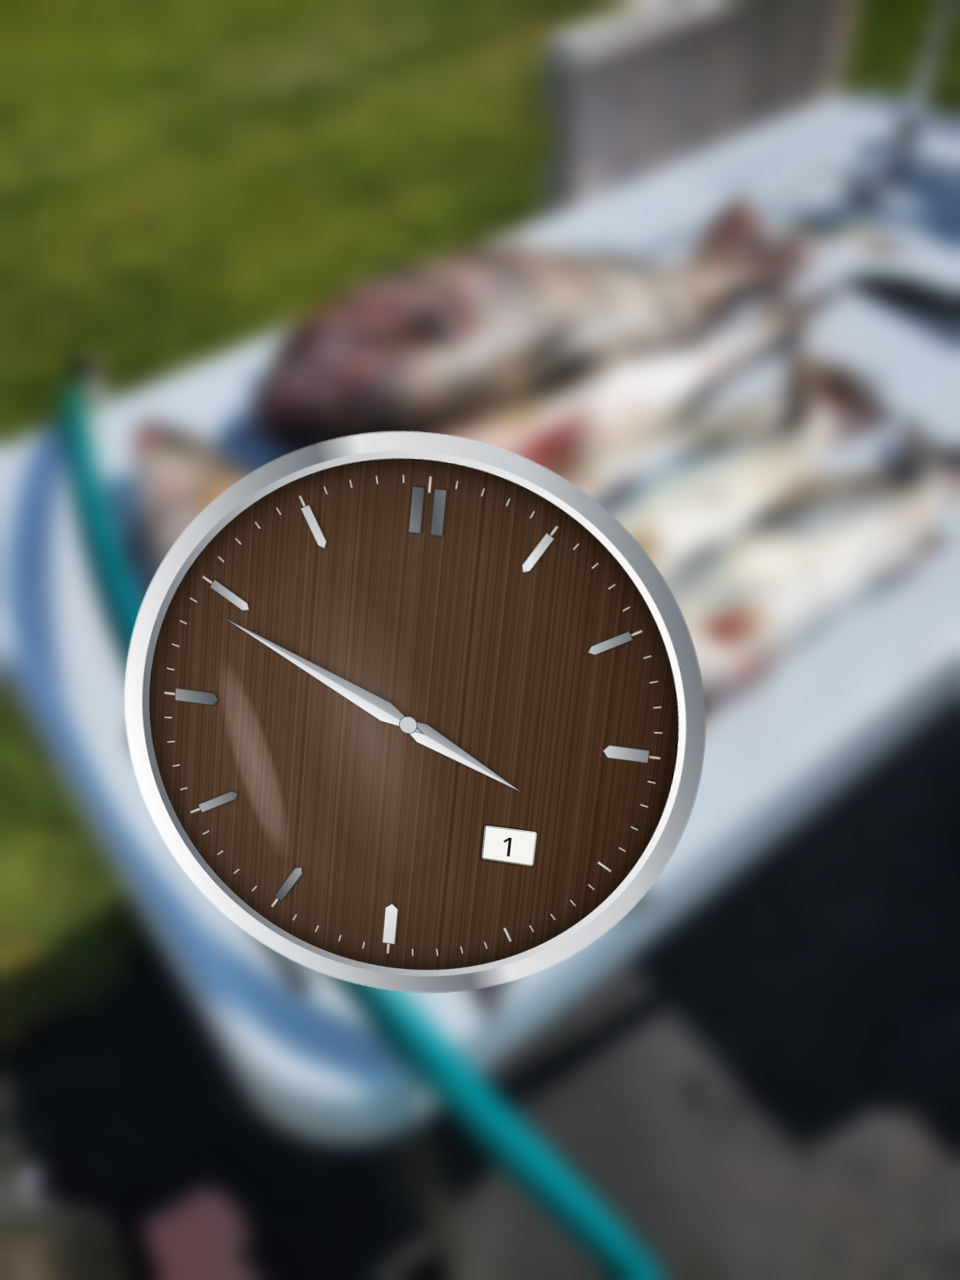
h=3 m=49
